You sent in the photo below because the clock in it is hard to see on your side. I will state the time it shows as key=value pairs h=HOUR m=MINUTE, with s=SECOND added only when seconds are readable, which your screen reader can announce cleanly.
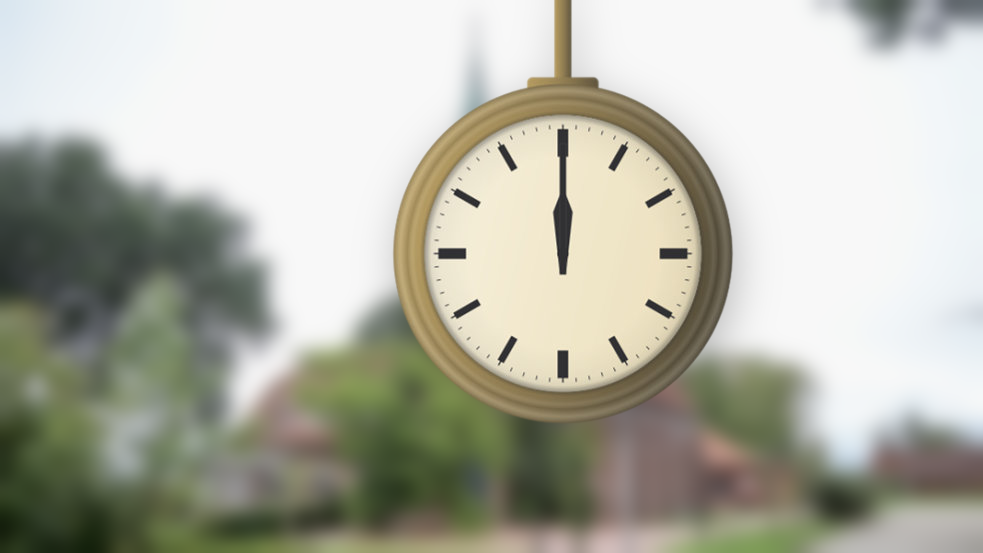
h=12 m=0
